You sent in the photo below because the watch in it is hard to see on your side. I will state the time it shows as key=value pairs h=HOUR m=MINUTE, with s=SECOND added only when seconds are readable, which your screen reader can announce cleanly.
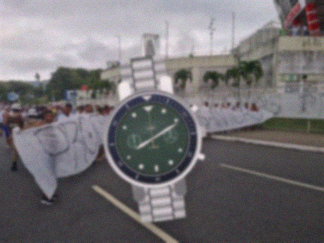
h=8 m=11
